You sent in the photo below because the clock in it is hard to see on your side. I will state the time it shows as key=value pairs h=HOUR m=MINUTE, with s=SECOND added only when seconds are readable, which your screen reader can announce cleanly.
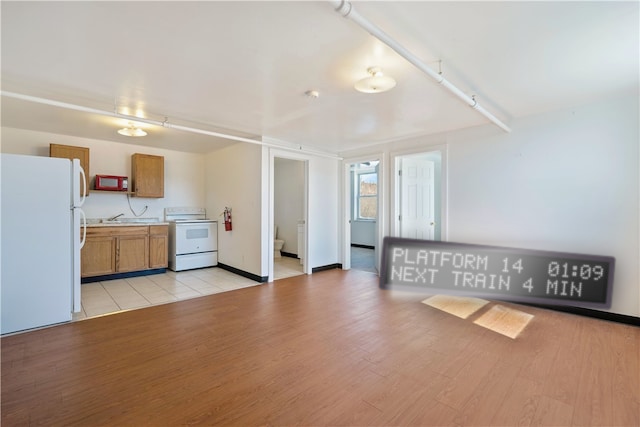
h=1 m=9
